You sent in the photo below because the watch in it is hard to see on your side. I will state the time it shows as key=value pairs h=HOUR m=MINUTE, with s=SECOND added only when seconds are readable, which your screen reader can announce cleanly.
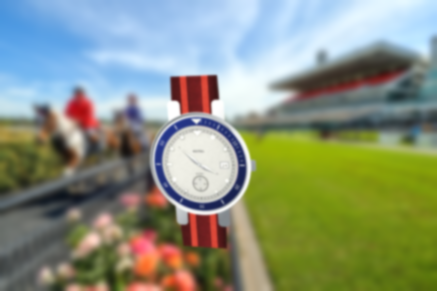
h=3 m=52
